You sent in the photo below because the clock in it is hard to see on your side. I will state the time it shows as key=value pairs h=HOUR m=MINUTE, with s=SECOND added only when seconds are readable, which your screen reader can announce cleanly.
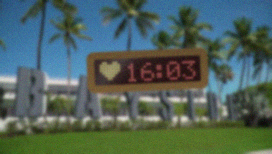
h=16 m=3
